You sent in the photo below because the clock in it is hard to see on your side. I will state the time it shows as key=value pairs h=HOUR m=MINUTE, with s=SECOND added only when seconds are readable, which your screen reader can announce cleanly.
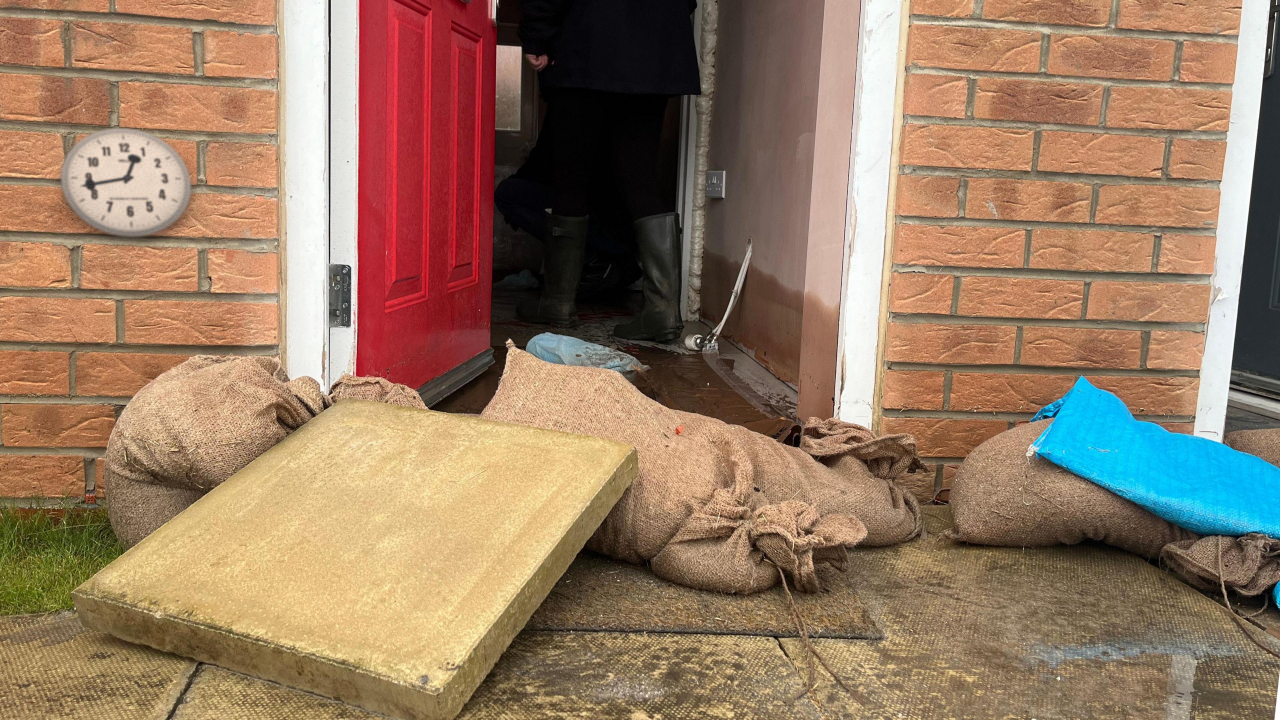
h=12 m=43
